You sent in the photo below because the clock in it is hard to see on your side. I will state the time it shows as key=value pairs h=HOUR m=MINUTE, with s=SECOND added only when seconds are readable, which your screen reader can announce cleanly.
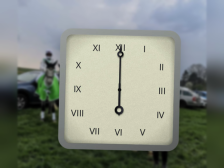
h=6 m=0
